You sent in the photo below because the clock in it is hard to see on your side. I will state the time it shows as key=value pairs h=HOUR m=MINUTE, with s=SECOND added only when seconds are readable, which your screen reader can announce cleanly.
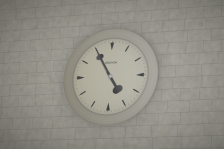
h=4 m=55
